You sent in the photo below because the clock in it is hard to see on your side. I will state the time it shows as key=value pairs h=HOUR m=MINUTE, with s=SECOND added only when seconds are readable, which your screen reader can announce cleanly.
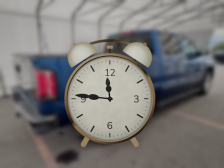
h=11 m=46
